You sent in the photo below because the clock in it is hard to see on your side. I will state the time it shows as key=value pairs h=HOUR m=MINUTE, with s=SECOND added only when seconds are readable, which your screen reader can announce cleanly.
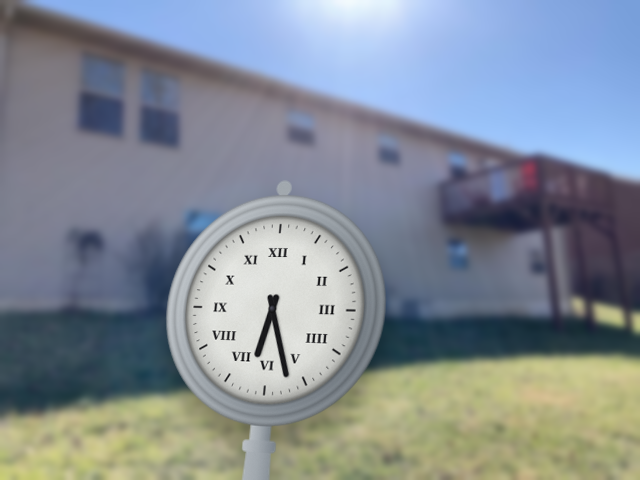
h=6 m=27
